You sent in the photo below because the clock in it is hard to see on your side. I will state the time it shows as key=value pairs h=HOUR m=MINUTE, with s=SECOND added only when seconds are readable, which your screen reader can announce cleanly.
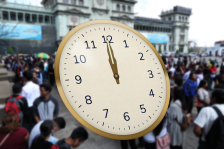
h=12 m=0
